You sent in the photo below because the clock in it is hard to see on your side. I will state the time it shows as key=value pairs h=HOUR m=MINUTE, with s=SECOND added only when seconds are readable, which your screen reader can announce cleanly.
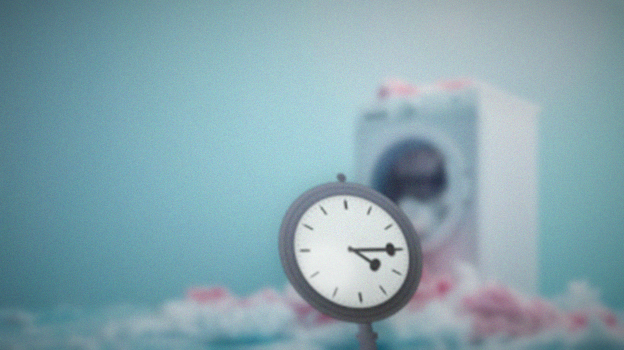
h=4 m=15
